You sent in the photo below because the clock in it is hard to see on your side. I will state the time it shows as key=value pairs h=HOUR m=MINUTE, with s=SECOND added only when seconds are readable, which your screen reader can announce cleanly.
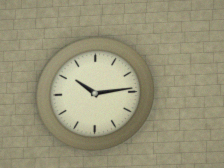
h=10 m=14
